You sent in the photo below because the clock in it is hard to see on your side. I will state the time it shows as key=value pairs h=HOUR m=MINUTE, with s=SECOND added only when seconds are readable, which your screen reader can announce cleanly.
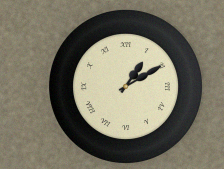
h=1 m=10
